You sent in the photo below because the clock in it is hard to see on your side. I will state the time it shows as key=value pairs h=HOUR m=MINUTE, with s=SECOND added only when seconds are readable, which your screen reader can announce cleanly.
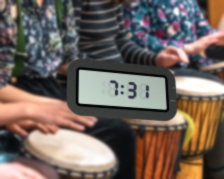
h=7 m=31
